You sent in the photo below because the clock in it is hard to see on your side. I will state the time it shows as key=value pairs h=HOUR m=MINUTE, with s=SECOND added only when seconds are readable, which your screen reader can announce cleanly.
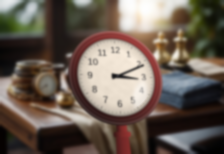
h=3 m=11
